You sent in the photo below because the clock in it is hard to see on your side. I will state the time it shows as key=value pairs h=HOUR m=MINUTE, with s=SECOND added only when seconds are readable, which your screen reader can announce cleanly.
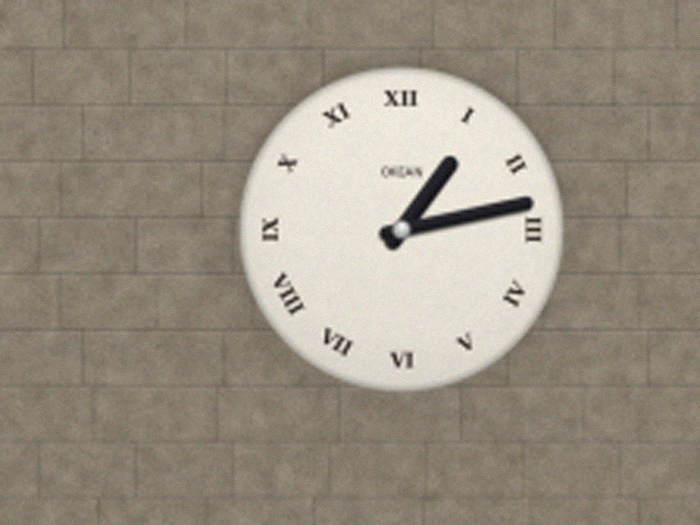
h=1 m=13
